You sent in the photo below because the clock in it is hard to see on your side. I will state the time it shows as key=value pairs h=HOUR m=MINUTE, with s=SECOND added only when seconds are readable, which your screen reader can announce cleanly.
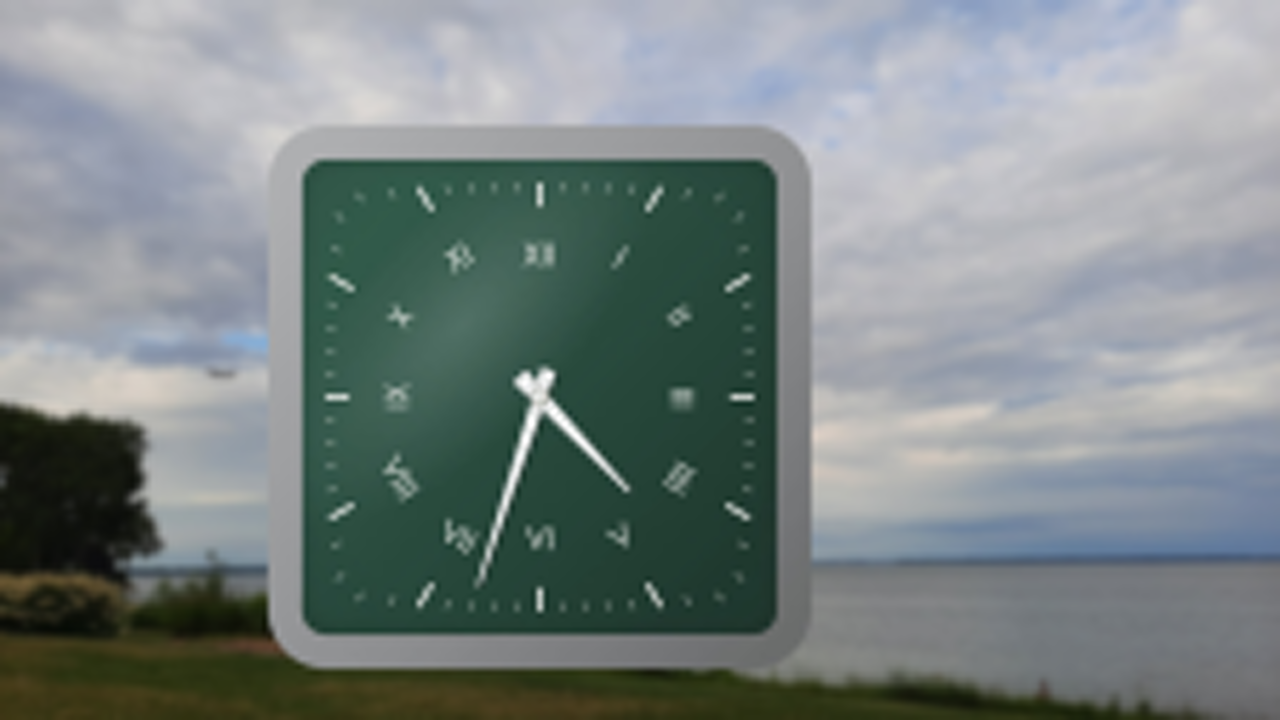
h=4 m=33
